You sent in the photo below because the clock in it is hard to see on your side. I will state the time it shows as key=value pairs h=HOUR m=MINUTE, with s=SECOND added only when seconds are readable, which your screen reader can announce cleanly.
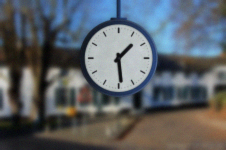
h=1 m=29
